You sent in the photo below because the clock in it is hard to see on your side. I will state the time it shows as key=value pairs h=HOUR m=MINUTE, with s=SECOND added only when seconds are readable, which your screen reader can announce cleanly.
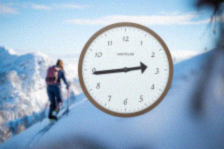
h=2 m=44
